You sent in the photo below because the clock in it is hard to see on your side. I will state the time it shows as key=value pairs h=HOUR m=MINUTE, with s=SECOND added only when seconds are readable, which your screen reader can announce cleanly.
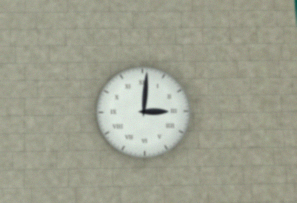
h=3 m=1
